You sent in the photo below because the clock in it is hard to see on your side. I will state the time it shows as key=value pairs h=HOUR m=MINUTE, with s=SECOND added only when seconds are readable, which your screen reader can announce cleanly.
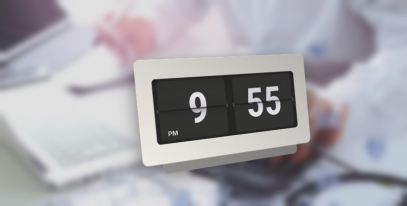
h=9 m=55
